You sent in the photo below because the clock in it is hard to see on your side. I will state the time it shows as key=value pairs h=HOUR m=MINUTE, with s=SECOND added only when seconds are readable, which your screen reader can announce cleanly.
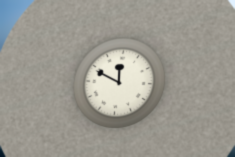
h=11 m=49
